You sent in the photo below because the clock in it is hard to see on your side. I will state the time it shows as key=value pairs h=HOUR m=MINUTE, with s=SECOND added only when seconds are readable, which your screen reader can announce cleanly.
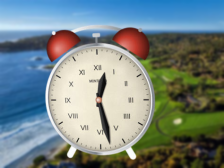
h=12 m=28
